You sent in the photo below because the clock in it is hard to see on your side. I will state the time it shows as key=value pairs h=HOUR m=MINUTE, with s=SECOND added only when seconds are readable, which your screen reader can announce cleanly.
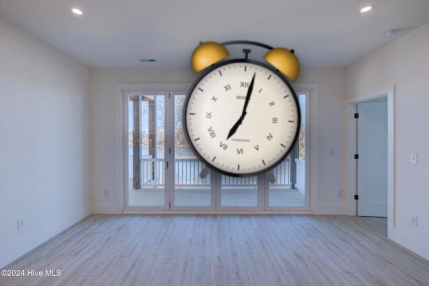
h=7 m=2
